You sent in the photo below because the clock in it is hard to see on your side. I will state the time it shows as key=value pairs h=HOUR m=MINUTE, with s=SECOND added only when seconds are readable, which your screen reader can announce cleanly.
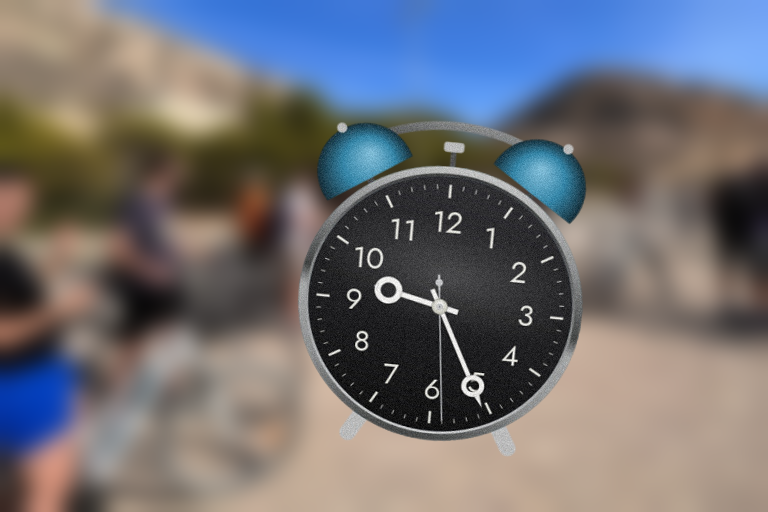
h=9 m=25 s=29
